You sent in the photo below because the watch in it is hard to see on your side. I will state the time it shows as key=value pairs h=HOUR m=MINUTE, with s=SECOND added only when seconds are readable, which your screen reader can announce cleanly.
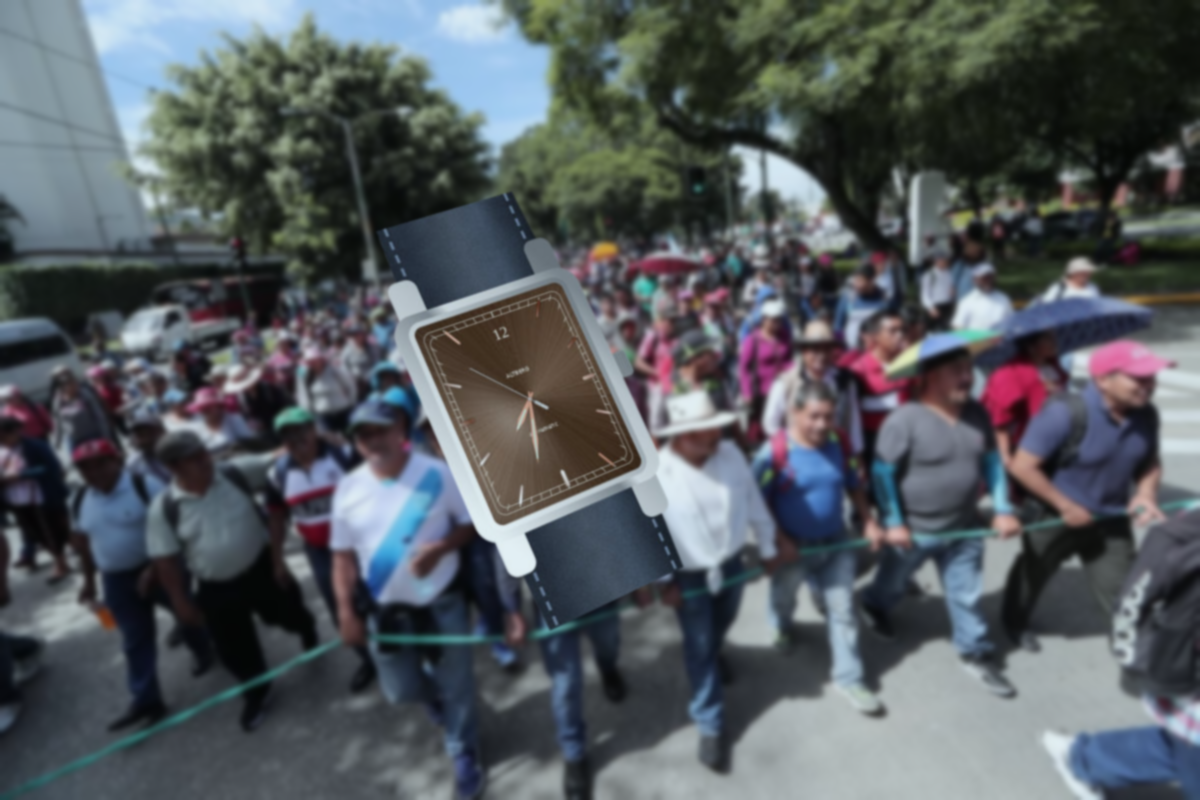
h=7 m=32 s=53
